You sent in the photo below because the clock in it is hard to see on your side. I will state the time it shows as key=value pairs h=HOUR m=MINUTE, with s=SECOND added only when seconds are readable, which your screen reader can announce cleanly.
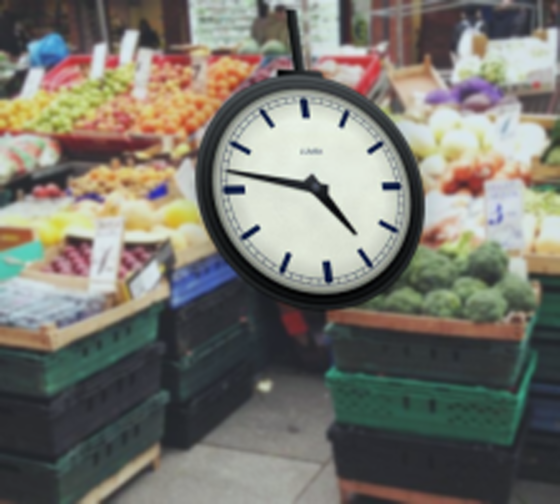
h=4 m=47
